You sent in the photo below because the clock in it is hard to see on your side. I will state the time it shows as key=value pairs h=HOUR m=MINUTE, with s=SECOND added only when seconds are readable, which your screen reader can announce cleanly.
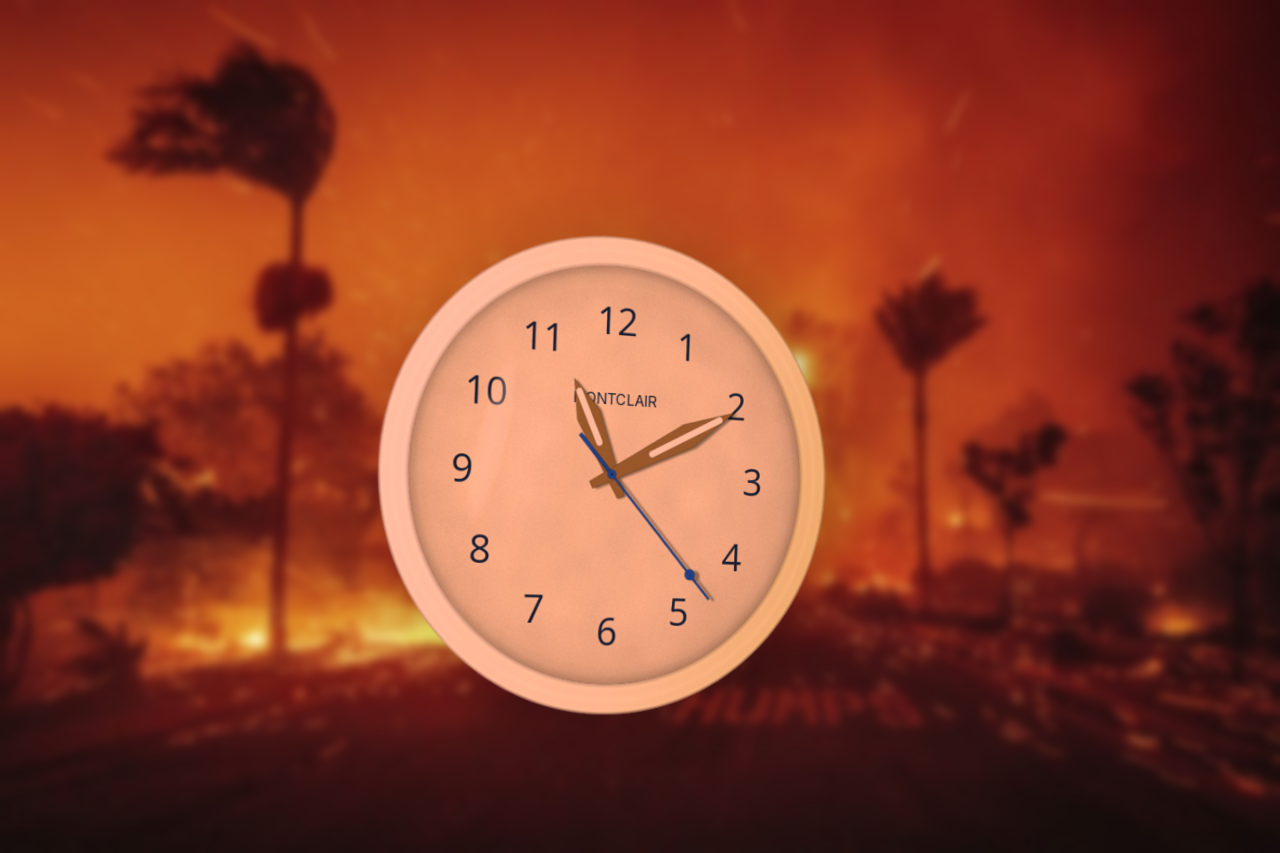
h=11 m=10 s=23
